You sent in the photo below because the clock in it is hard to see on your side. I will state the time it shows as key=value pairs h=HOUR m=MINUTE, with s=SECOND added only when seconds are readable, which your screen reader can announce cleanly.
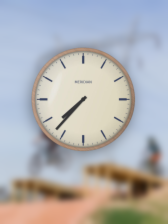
h=7 m=37
